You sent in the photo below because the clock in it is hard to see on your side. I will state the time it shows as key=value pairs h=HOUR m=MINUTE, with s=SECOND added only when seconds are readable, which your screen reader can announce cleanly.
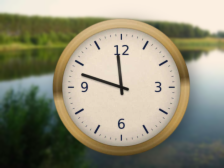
h=11 m=48
